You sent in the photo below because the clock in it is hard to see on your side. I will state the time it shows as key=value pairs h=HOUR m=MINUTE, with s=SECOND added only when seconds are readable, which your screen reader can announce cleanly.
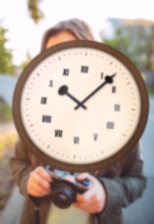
h=10 m=7
